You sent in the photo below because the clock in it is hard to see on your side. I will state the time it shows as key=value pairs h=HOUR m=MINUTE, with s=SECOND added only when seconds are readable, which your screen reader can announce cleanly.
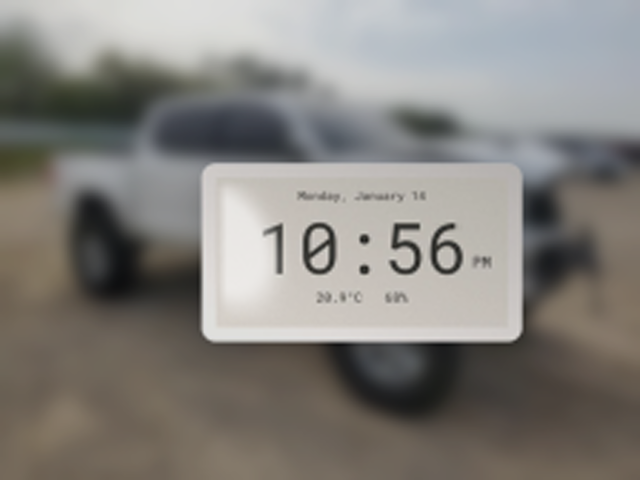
h=10 m=56
